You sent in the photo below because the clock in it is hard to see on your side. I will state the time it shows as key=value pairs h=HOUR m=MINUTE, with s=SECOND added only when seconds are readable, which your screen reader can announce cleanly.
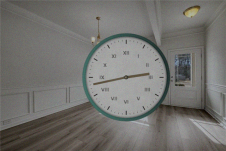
h=2 m=43
